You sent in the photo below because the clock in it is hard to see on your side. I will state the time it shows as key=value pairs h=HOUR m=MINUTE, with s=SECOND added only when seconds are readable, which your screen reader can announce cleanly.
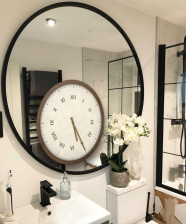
h=5 m=25
